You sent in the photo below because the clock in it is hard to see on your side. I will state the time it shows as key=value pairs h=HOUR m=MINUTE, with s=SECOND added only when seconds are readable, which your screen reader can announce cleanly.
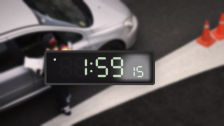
h=1 m=59 s=15
